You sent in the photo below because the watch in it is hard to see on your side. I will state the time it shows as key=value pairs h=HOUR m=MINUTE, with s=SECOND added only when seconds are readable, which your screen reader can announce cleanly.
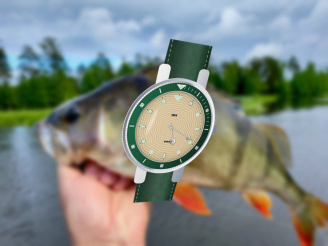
h=5 m=19
